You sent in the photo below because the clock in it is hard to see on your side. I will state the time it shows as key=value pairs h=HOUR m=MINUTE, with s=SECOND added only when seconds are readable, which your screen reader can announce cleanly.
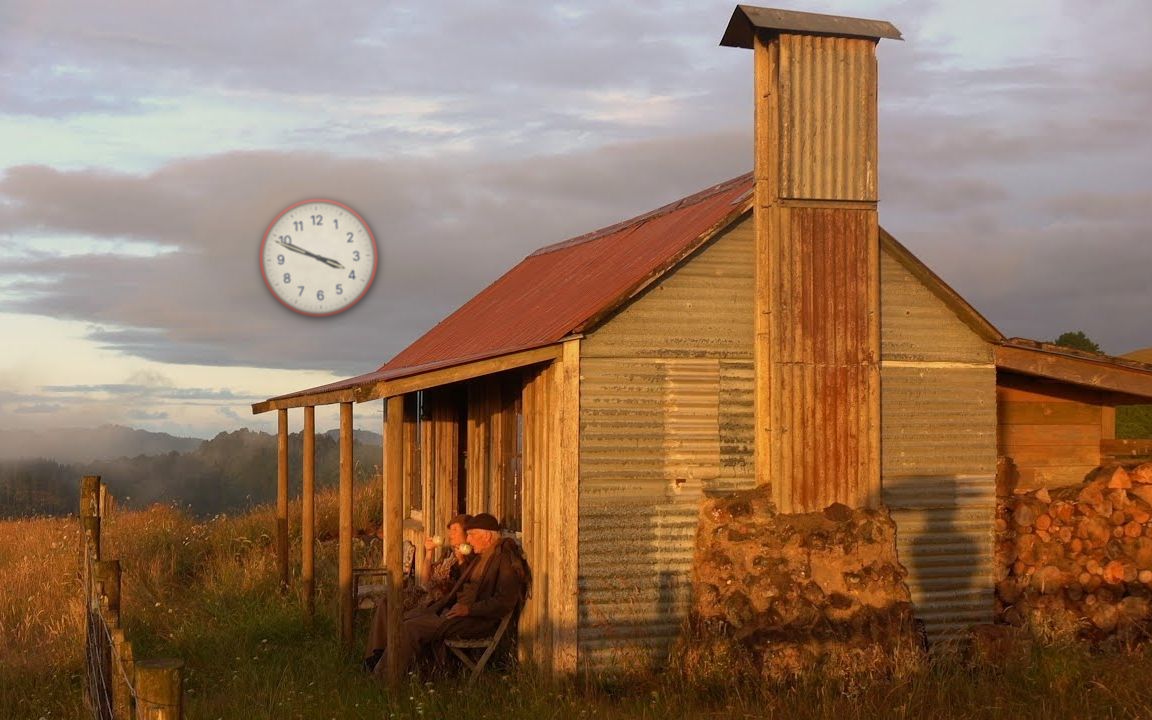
h=3 m=49
